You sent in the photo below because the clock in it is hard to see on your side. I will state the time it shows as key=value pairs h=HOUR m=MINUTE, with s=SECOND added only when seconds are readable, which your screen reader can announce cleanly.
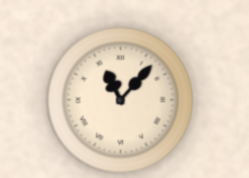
h=11 m=7
